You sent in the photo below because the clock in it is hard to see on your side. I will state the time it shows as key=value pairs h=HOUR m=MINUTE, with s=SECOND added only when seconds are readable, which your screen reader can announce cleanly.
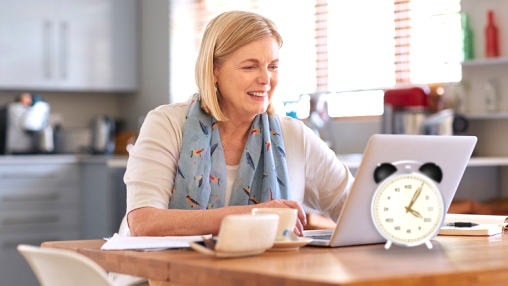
h=4 m=5
